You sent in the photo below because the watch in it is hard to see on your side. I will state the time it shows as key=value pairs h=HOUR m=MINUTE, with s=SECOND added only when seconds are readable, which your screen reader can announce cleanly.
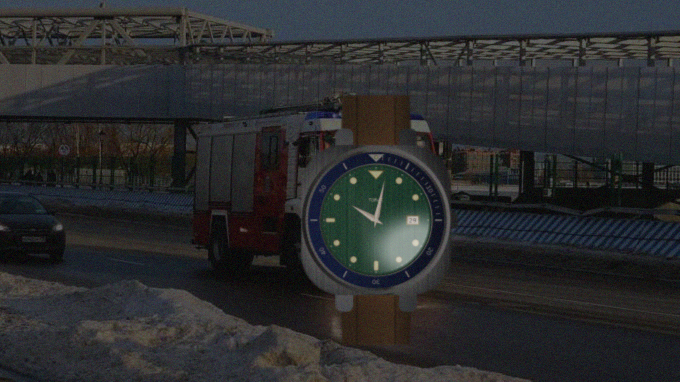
h=10 m=2
